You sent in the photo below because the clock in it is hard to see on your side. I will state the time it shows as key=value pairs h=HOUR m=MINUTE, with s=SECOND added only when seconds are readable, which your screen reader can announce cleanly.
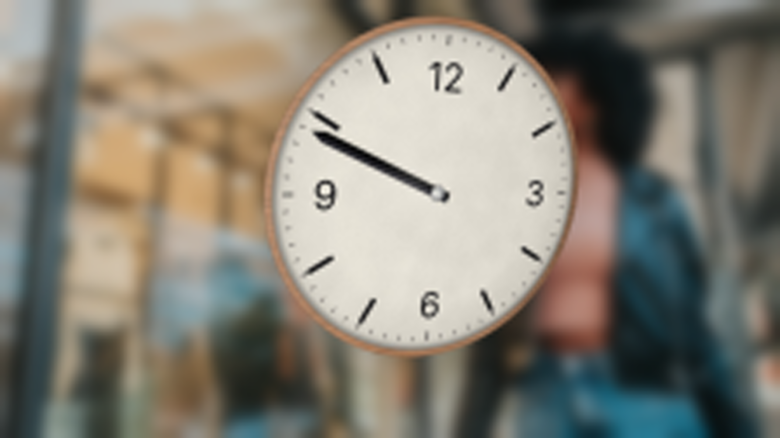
h=9 m=49
